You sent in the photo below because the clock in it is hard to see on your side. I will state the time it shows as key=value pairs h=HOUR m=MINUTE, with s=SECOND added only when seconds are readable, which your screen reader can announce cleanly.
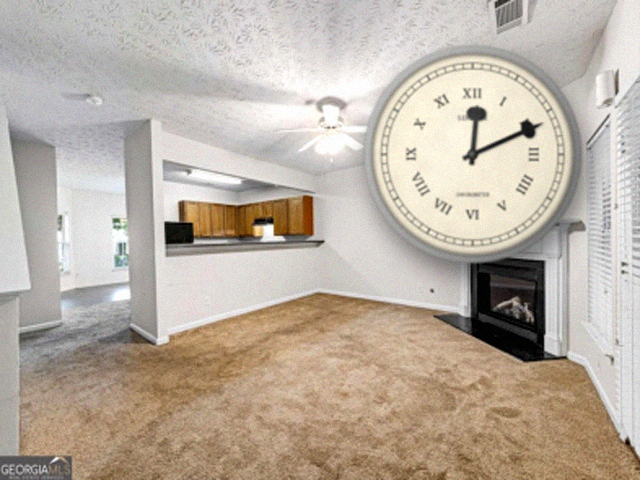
h=12 m=11
